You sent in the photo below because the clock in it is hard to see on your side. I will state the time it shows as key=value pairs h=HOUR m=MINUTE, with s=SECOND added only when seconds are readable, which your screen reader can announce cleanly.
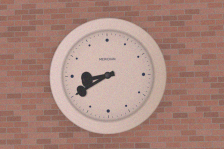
h=8 m=40
